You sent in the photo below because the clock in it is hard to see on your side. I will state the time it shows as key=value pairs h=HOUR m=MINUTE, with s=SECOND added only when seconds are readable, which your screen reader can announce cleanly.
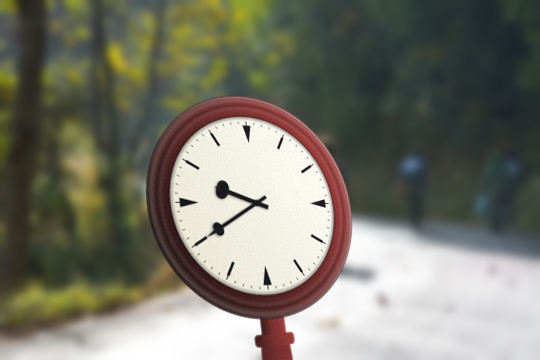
h=9 m=40
